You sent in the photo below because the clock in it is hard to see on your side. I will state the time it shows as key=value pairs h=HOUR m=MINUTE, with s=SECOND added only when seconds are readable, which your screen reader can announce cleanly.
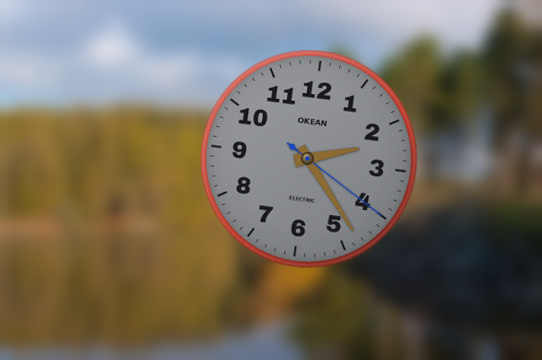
h=2 m=23 s=20
